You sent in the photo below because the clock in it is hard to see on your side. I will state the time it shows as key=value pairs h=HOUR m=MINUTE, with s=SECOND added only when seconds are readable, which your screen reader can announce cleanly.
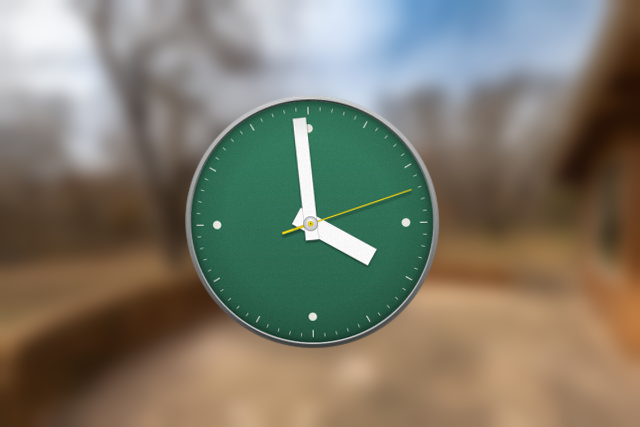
h=3 m=59 s=12
